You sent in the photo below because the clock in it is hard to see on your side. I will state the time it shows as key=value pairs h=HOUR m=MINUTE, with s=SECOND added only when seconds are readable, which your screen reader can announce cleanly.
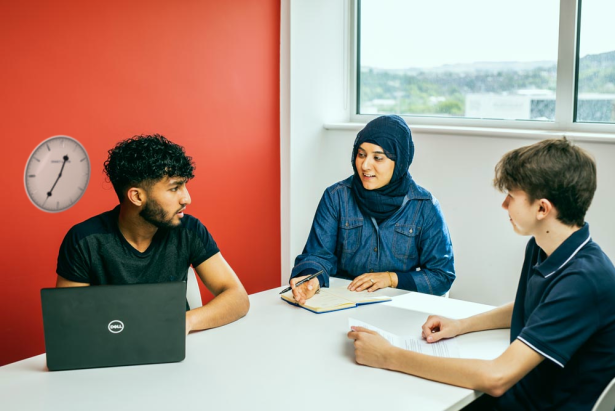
h=12 m=35
